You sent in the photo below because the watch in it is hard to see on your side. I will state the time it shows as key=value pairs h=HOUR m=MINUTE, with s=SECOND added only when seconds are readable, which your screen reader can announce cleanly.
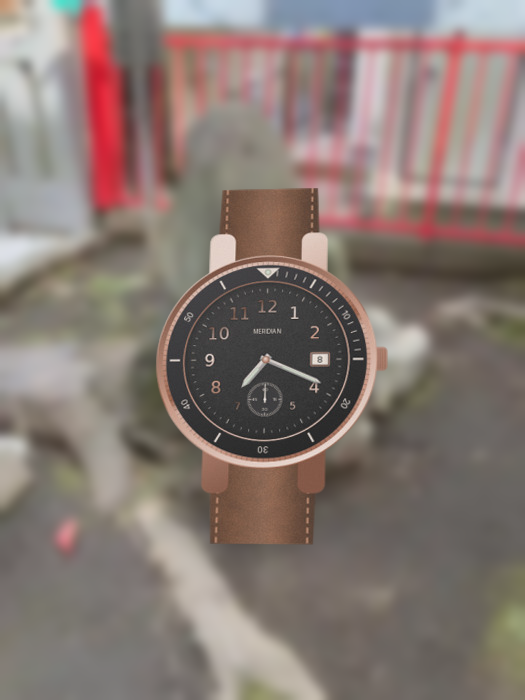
h=7 m=19
